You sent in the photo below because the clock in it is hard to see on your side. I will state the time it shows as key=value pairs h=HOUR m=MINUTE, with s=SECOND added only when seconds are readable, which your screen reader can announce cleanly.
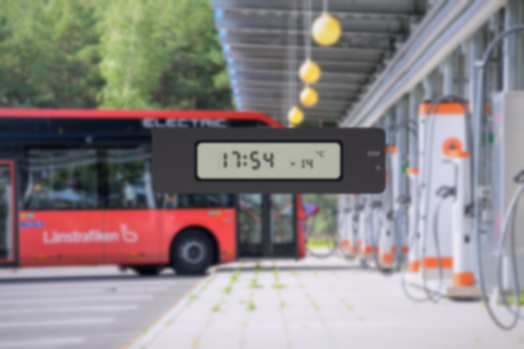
h=17 m=54
